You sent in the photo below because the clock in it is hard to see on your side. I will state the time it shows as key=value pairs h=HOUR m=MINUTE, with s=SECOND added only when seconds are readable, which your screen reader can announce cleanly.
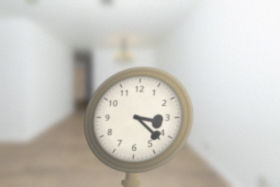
h=3 m=22
